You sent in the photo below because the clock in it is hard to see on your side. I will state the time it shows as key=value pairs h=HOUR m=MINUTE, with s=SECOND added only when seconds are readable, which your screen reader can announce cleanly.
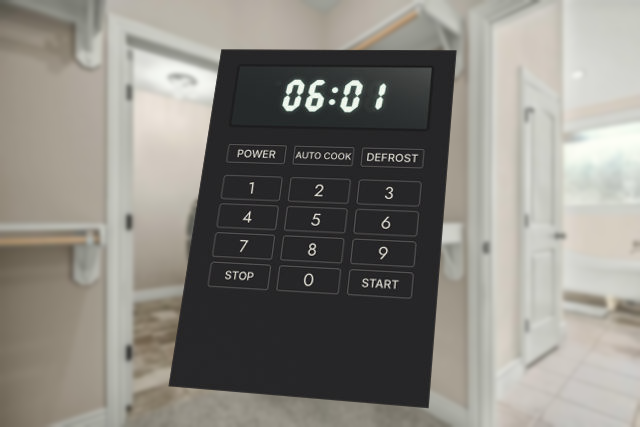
h=6 m=1
